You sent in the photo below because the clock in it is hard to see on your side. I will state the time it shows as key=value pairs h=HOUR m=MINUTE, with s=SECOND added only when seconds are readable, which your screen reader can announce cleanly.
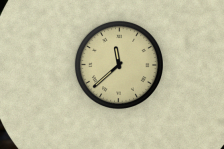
h=11 m=38
